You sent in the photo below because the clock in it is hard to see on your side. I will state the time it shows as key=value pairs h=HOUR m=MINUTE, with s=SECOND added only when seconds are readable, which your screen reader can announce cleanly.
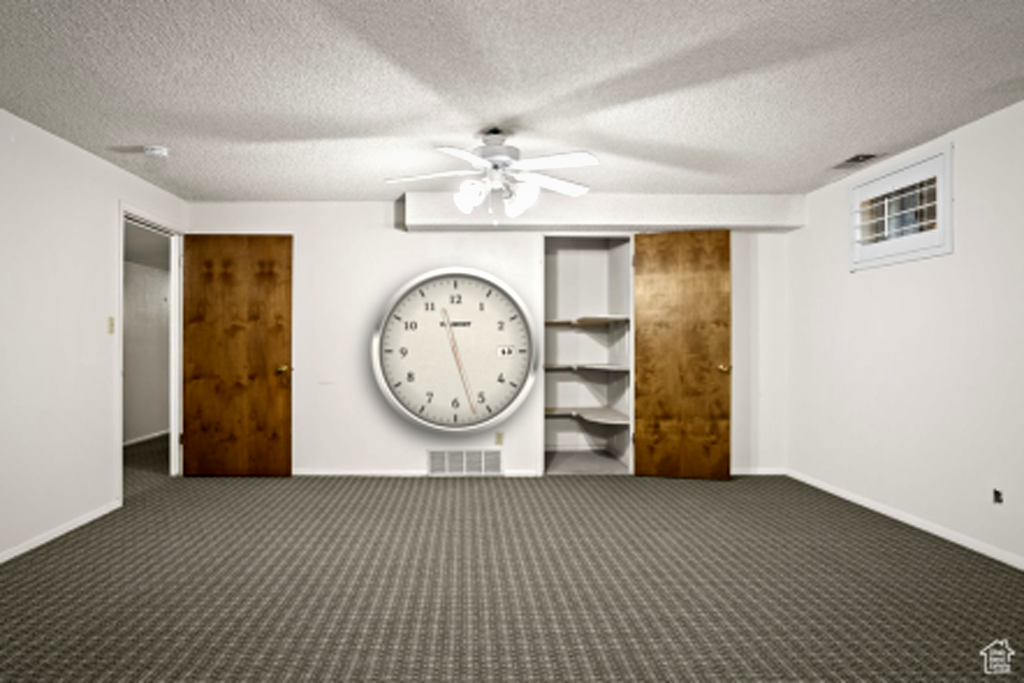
h=11 m=27
